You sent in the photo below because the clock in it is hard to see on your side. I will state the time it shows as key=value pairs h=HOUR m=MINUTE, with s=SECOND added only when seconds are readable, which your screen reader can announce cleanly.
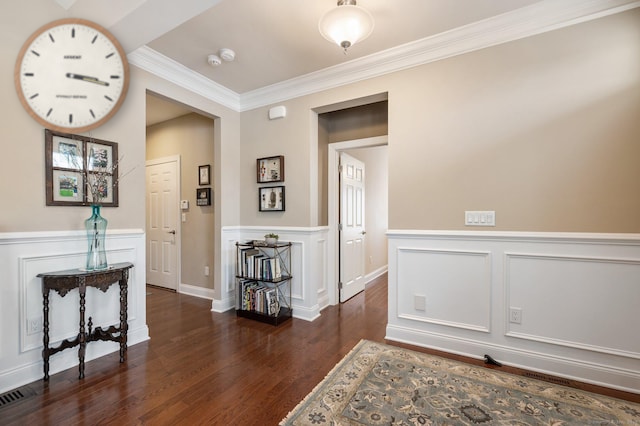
h=3 m=17
